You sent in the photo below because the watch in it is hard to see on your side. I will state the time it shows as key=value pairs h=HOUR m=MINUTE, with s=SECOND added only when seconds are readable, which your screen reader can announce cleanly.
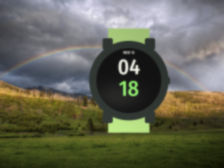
h=4 m=18
